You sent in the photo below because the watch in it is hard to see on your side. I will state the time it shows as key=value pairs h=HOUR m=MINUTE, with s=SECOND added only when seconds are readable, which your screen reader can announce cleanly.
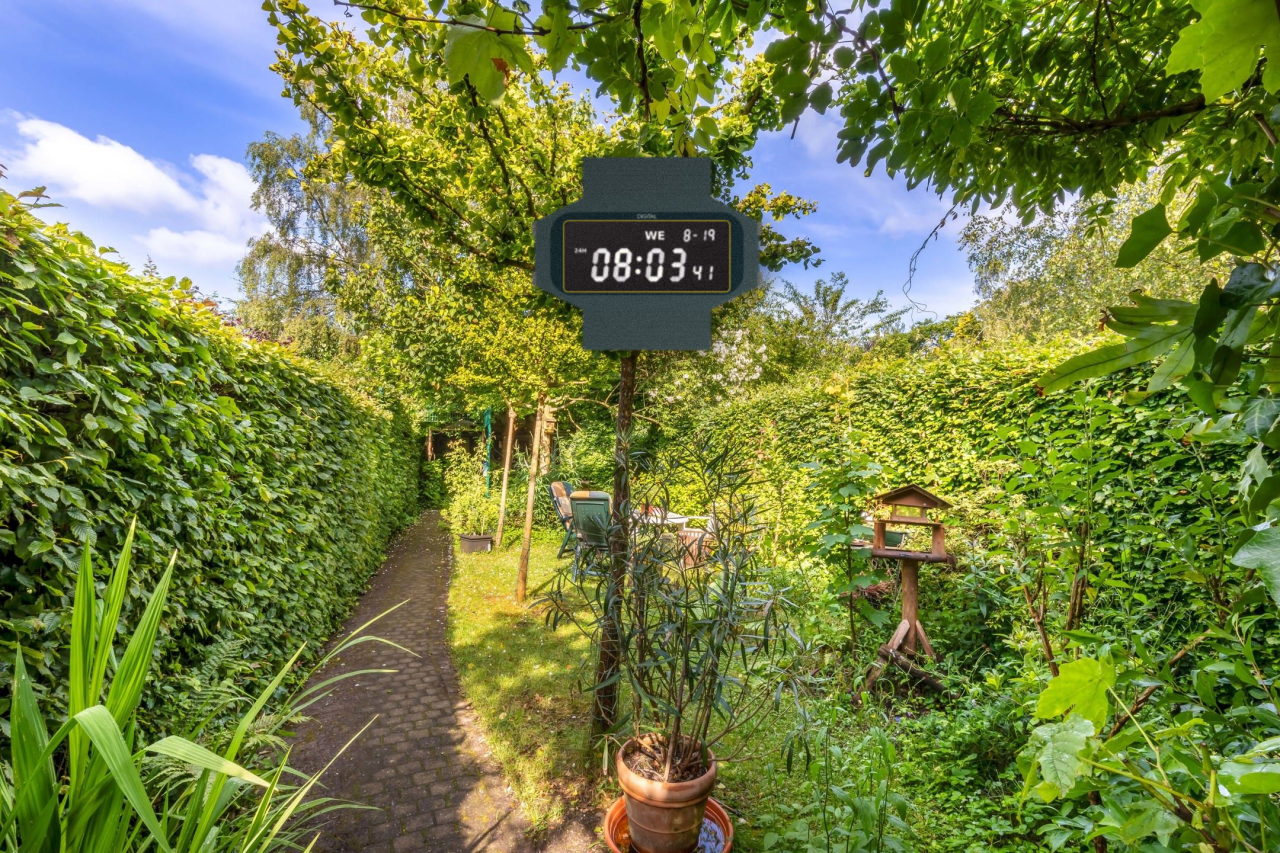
h=8 m=3 s=41
